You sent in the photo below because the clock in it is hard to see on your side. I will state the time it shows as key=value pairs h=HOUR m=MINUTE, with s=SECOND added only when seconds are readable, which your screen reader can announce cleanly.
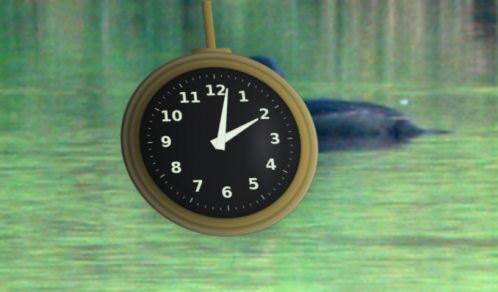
h=2 m=2
